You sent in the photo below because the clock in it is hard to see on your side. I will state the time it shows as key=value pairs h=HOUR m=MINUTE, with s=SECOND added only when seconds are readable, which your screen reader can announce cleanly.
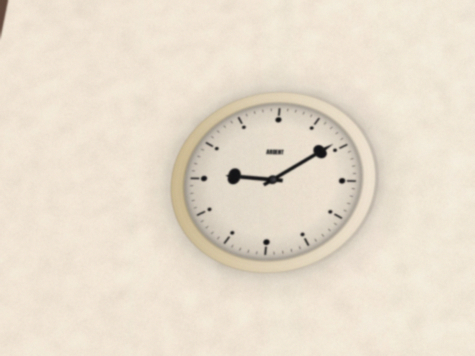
h=9 m=9
